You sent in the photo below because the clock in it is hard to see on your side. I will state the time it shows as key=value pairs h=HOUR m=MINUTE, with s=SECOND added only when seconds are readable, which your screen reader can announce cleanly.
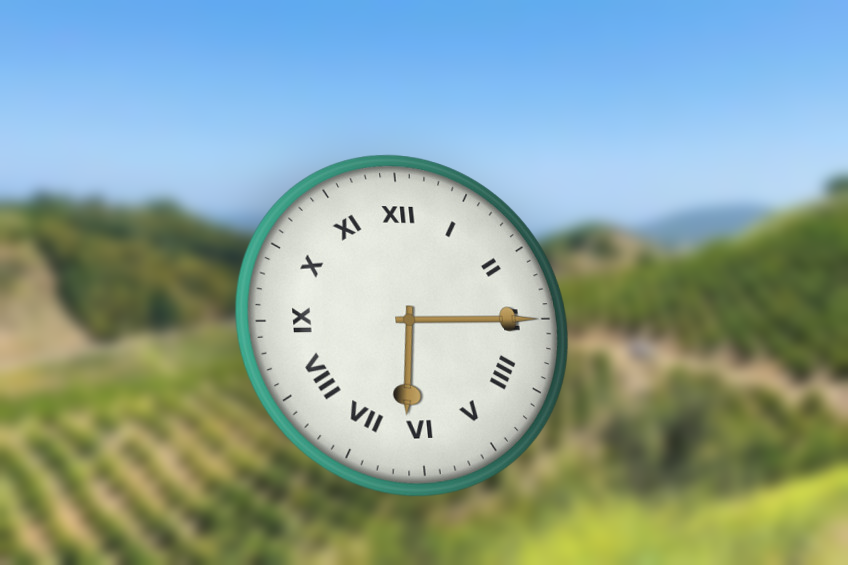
h=6 m=15
